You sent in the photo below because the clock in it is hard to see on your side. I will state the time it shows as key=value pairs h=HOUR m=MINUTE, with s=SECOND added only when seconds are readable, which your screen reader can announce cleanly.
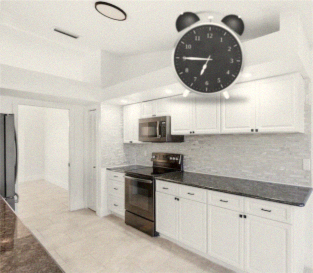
h=6 m=45
